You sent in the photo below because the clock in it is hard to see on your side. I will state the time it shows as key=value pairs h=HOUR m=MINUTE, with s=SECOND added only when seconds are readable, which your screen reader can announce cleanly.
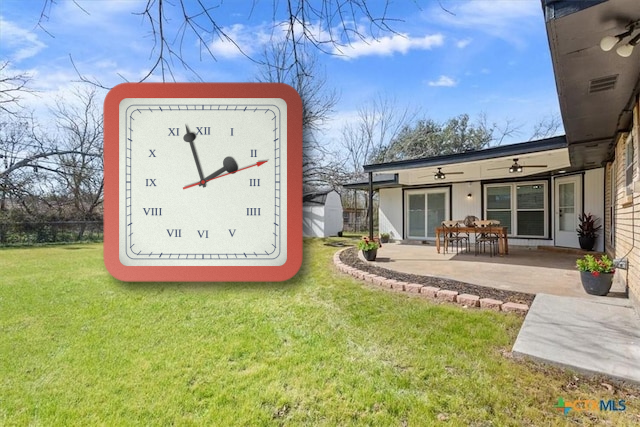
h=1 m=57 s=12
